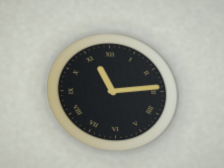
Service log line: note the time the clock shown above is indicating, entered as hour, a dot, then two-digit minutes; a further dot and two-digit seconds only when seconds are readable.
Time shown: 11.14
